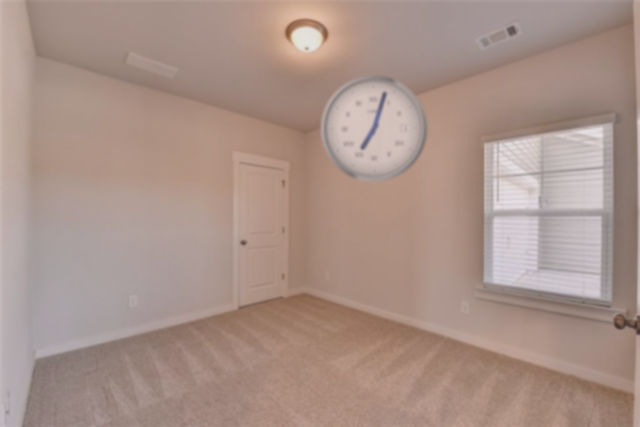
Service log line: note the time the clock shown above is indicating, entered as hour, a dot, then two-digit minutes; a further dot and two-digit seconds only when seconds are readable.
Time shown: 7.03
